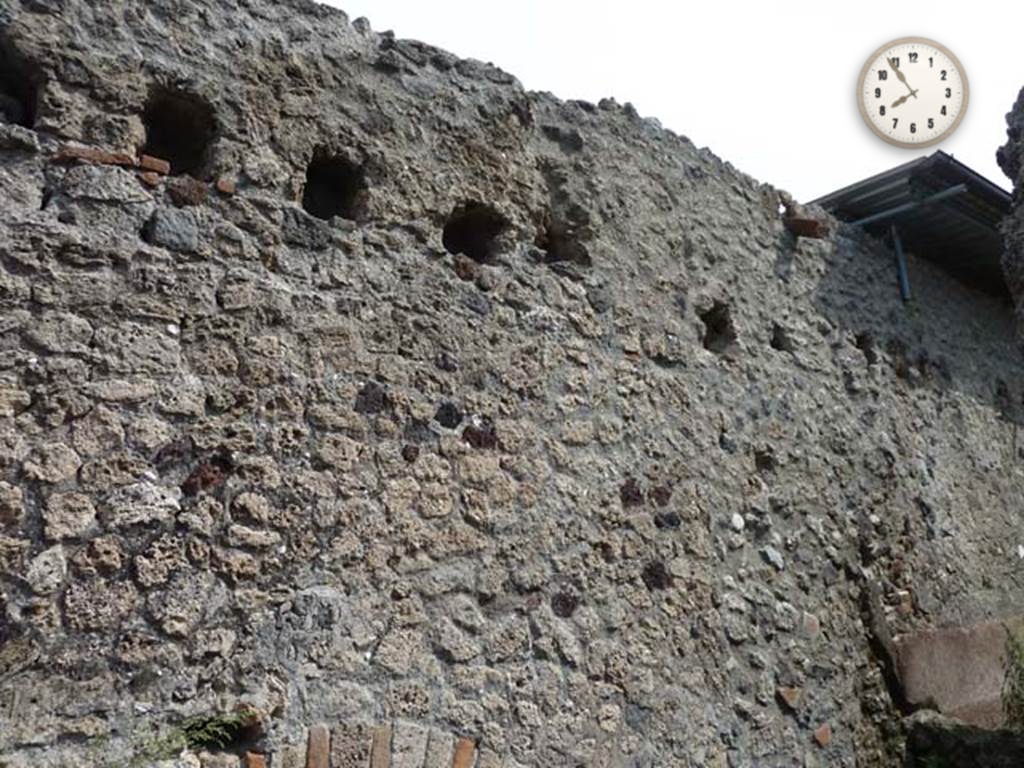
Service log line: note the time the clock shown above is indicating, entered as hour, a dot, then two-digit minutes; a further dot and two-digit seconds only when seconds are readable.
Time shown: 7.54
